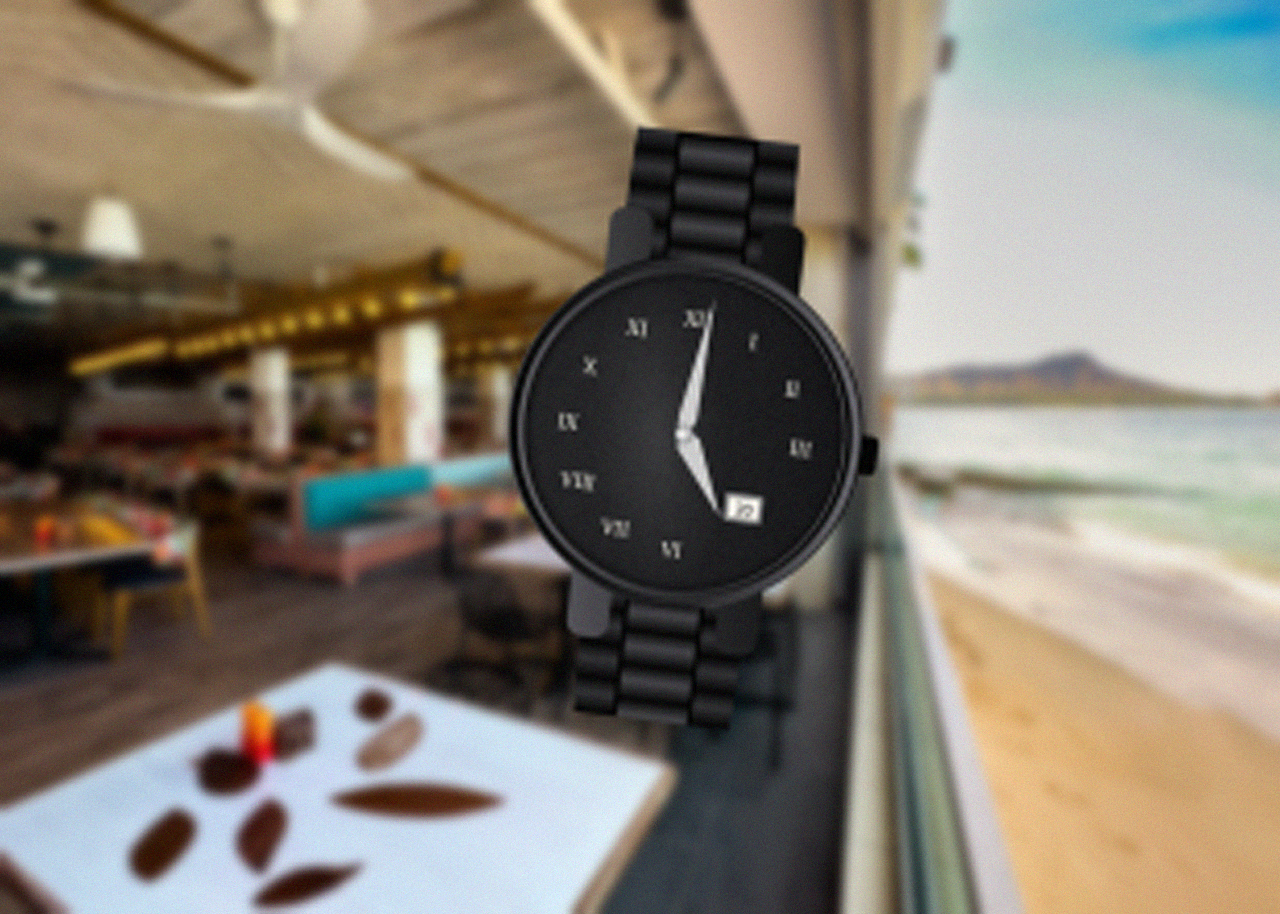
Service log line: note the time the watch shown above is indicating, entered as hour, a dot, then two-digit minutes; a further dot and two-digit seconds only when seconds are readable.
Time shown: 5.01
